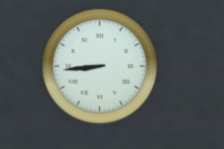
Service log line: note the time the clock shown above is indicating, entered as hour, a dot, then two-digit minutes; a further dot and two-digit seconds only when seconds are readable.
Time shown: 8.44
